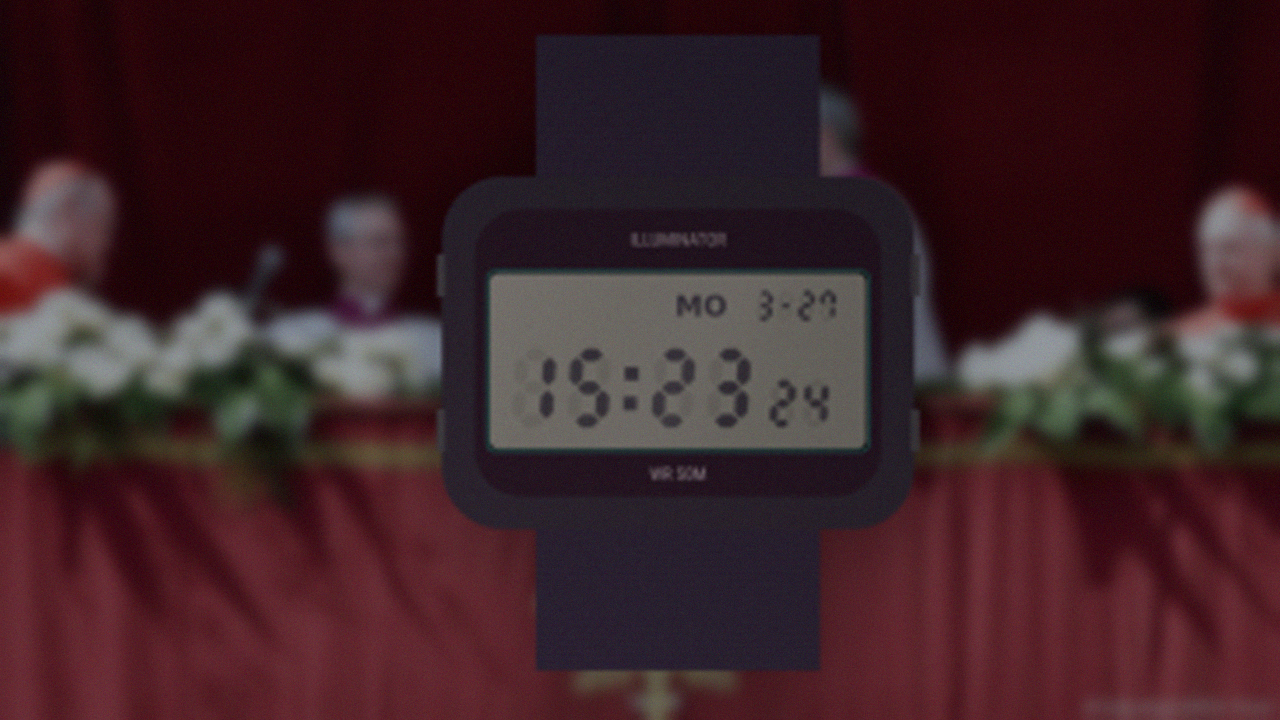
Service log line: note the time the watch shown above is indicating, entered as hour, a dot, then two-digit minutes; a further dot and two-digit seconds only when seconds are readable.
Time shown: 15.23.24
